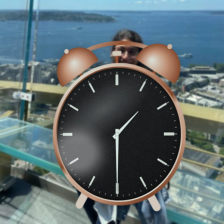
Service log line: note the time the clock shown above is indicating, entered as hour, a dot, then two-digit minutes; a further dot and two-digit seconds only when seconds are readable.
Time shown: 1.30
